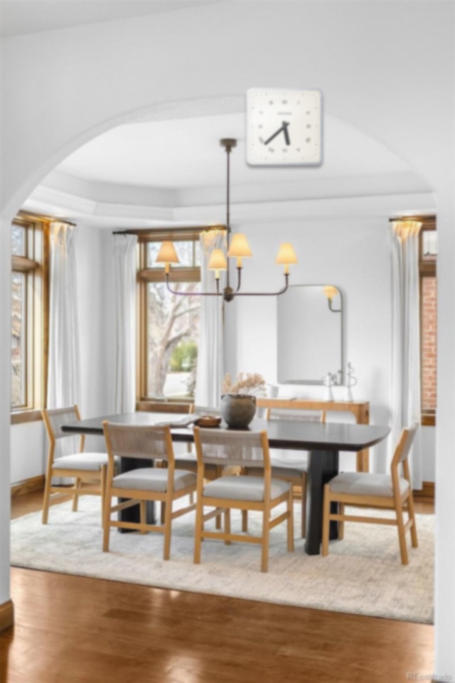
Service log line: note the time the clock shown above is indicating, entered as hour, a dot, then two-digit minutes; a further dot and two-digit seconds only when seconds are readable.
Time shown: 5.38
